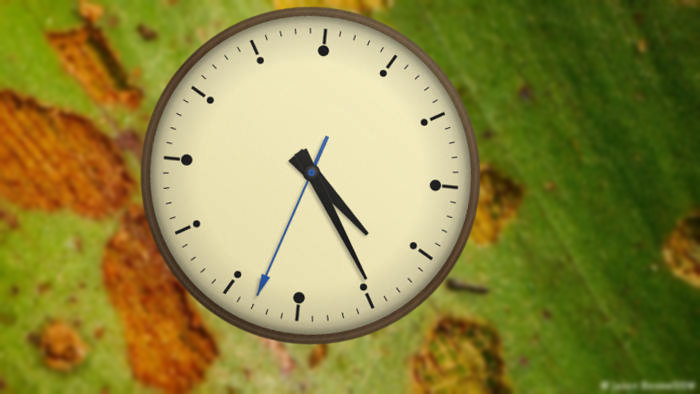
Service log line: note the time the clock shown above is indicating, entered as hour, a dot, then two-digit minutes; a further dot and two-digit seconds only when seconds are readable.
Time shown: 4.24.33
